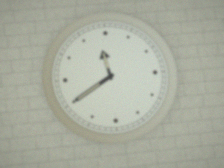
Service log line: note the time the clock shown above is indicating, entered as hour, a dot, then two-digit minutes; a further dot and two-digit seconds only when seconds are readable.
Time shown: 11.40
